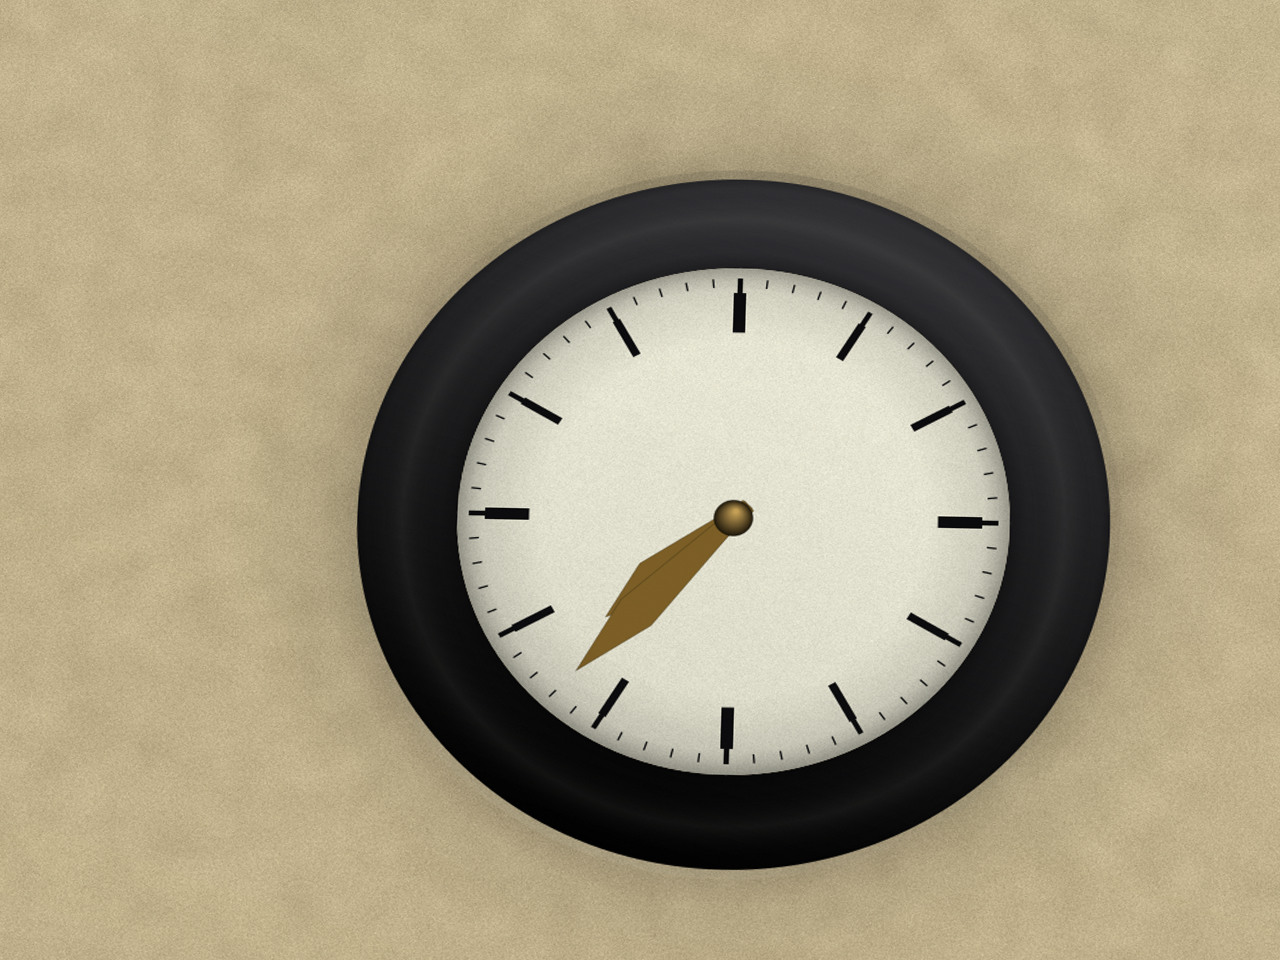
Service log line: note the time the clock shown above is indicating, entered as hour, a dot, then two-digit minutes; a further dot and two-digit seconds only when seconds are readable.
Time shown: 7.37
